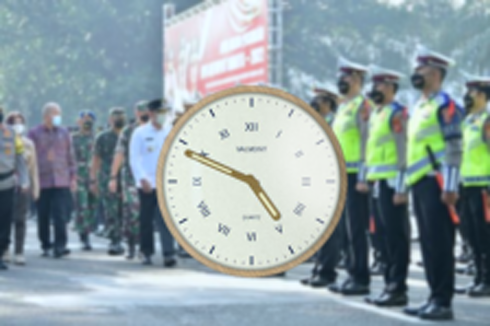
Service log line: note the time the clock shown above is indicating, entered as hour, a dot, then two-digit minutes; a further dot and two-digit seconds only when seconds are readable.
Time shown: 4.49
